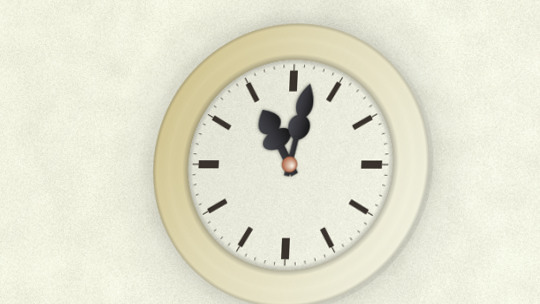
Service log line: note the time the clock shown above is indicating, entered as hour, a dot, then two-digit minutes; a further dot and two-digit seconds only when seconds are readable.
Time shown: 11.02
